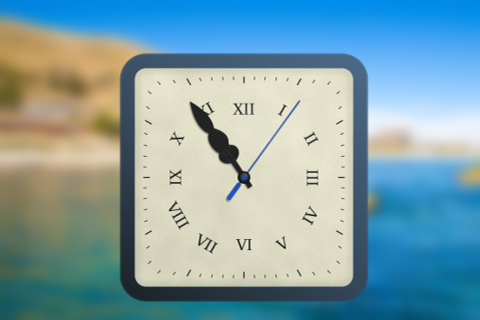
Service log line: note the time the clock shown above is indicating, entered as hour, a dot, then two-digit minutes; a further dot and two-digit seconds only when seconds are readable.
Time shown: 10.54.06
